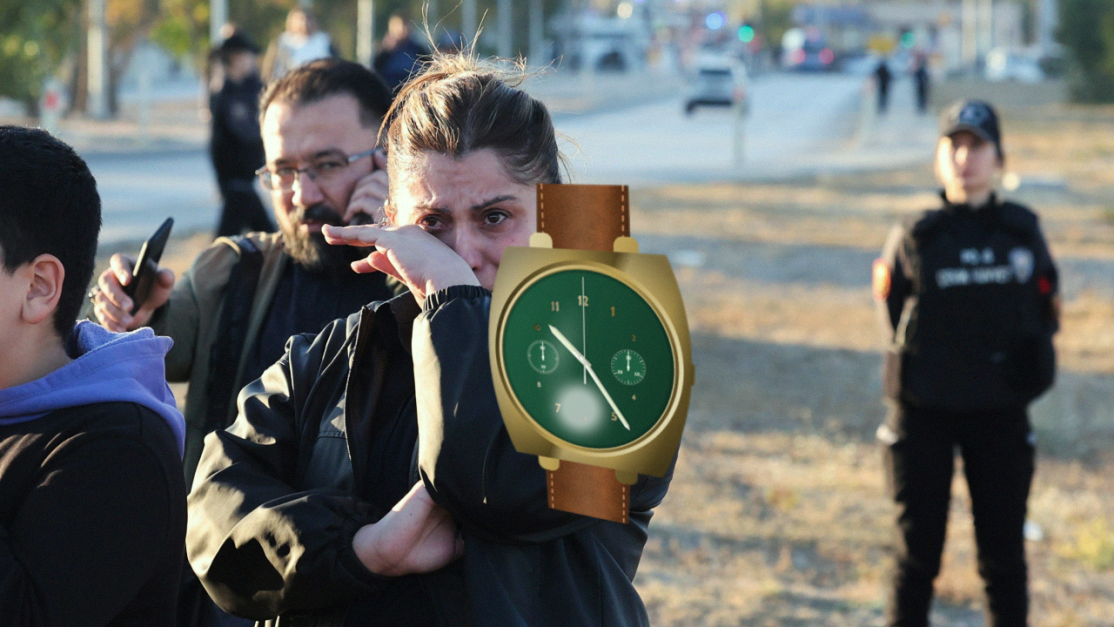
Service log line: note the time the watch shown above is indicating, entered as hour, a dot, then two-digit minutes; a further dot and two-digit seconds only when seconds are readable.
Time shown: 10.24
